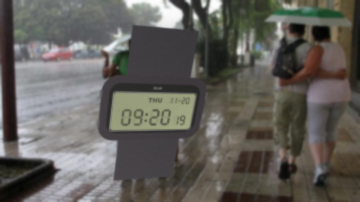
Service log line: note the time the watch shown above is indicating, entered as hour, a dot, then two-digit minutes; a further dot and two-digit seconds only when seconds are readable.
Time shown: 9.20.19
